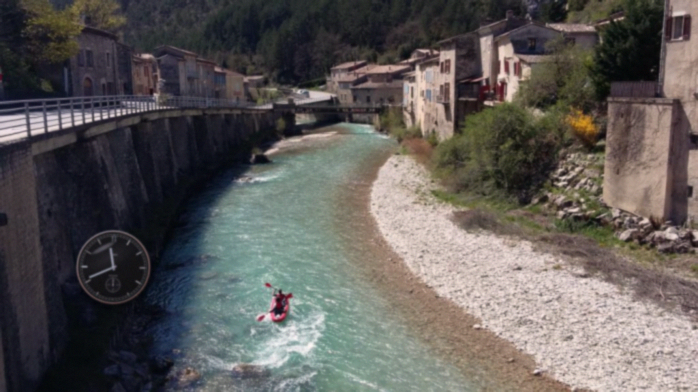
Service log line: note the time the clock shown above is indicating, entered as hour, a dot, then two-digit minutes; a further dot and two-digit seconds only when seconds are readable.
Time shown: 11.41
